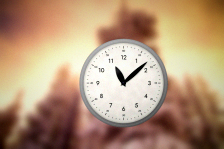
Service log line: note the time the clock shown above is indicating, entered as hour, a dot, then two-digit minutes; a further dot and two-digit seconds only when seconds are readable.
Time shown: 11.08
